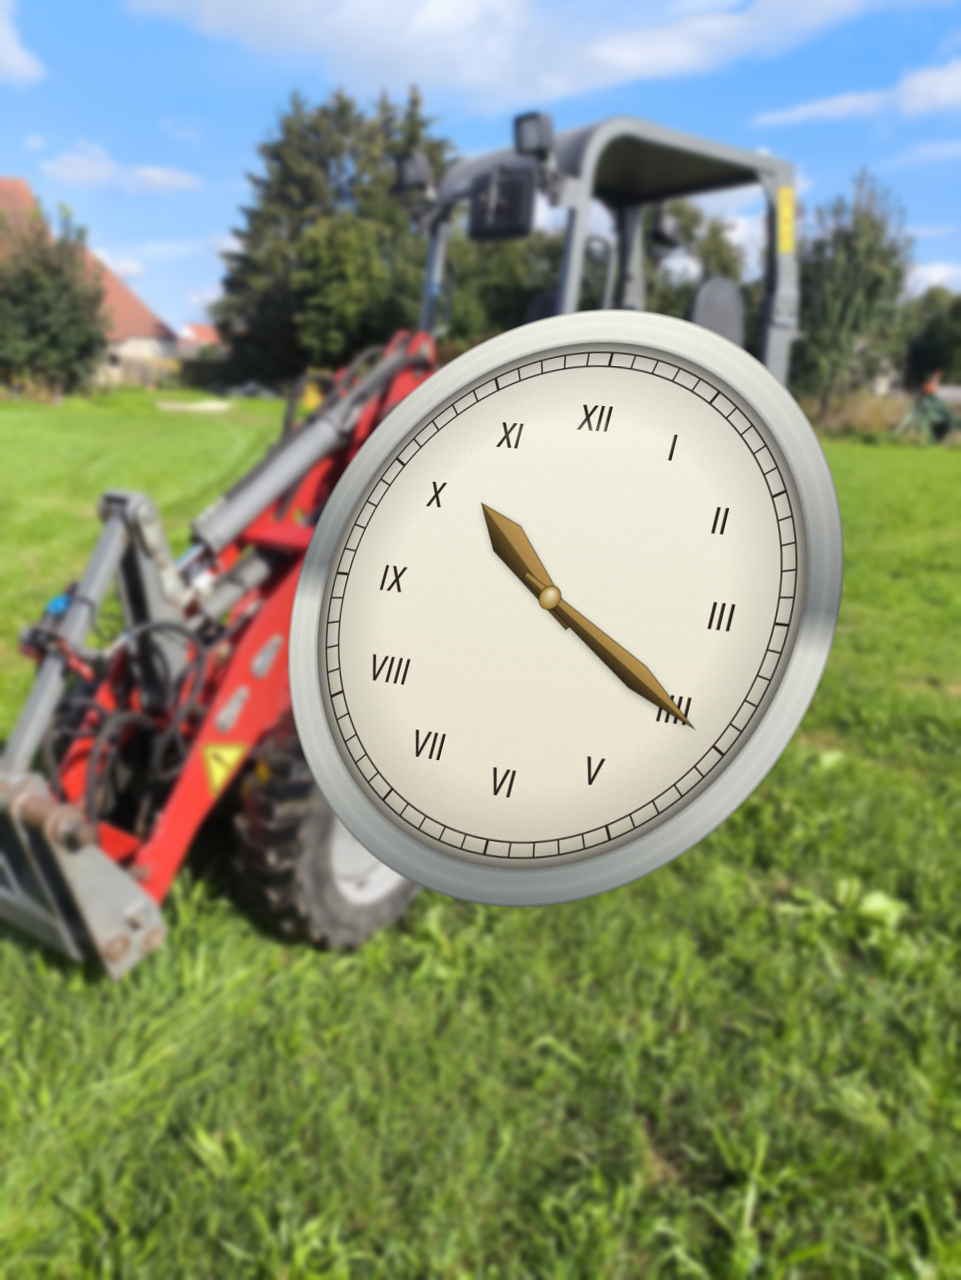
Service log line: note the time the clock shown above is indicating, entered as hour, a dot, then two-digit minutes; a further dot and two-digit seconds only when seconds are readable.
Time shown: 10.20
